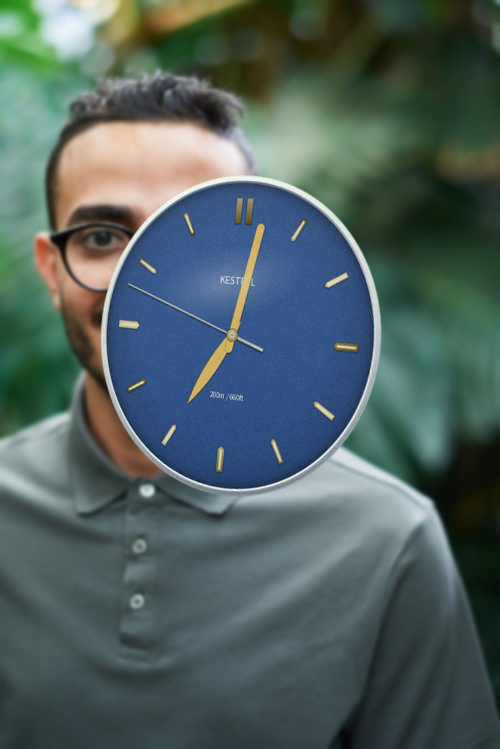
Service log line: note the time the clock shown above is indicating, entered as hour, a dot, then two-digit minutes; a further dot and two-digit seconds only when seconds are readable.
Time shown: 7.01.48
